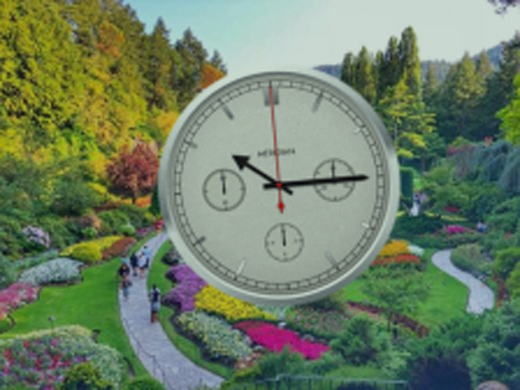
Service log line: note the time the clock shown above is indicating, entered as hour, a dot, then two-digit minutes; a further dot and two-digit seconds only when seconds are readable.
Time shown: 10.15
